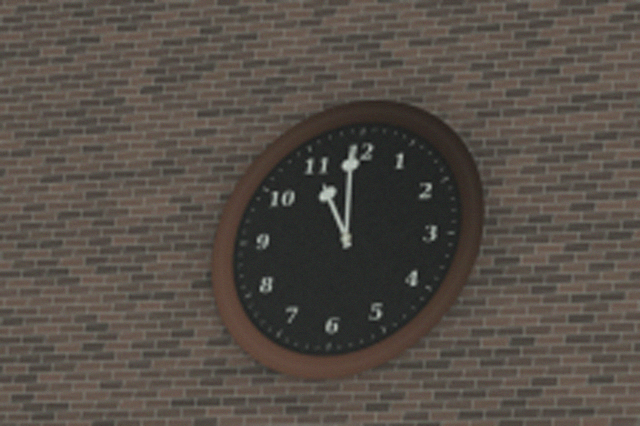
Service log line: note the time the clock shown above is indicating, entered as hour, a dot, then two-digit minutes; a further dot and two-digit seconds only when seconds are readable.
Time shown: 10.59
